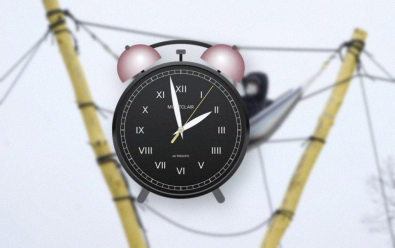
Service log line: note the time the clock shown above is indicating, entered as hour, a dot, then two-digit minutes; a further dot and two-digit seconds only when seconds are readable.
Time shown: 1.58.06
